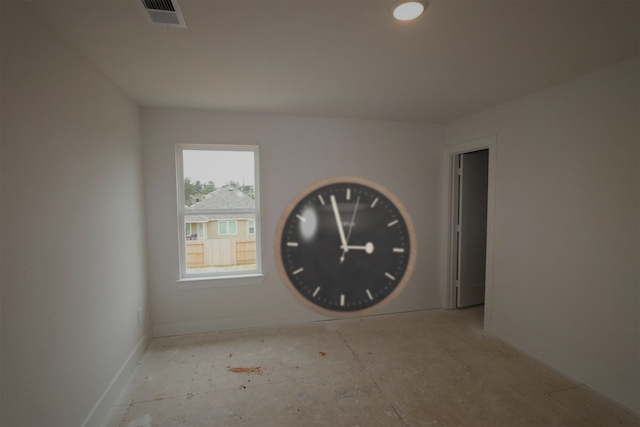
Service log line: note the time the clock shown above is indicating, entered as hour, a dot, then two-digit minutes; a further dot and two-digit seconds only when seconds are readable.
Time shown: 2.57.02
